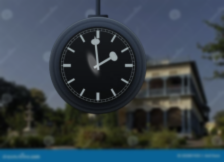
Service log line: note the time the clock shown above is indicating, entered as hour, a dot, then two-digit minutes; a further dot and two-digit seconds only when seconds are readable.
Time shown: 1.59
